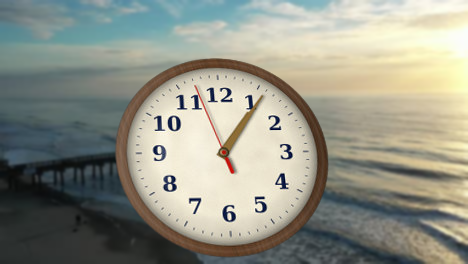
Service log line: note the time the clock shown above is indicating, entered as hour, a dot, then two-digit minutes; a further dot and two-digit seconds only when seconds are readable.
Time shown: 1.05.57
